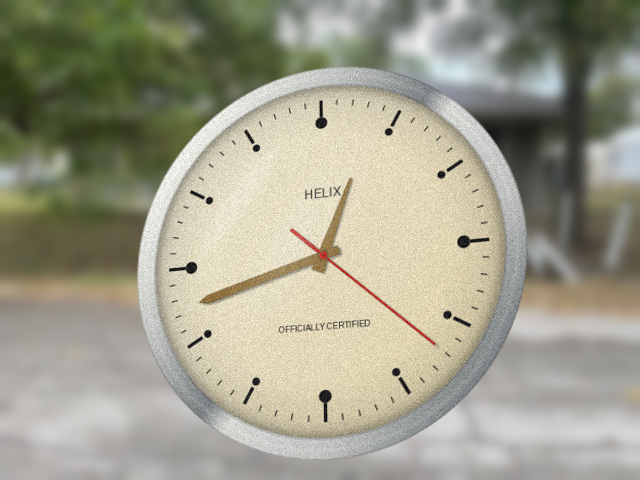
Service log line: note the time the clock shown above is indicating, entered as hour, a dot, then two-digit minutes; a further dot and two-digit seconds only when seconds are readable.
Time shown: 12.42.22
